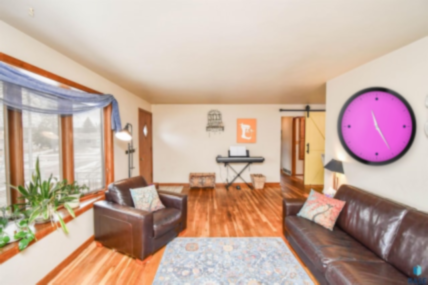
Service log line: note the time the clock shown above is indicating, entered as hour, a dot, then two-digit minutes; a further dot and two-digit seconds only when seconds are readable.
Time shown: 11.25
